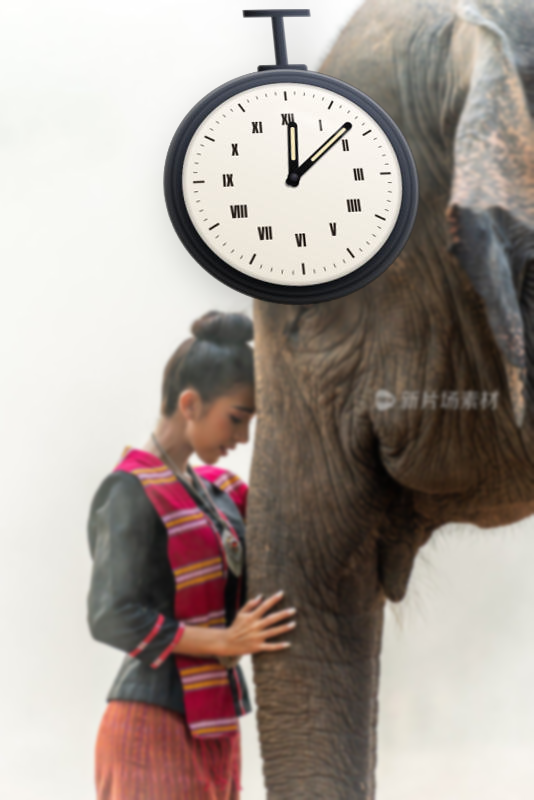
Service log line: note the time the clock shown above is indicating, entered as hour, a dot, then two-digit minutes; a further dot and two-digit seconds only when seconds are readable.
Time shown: 12.08
